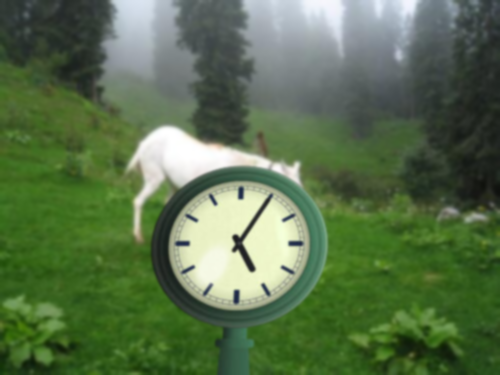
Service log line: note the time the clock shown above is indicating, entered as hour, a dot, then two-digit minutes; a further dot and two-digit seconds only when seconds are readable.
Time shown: 5.05
